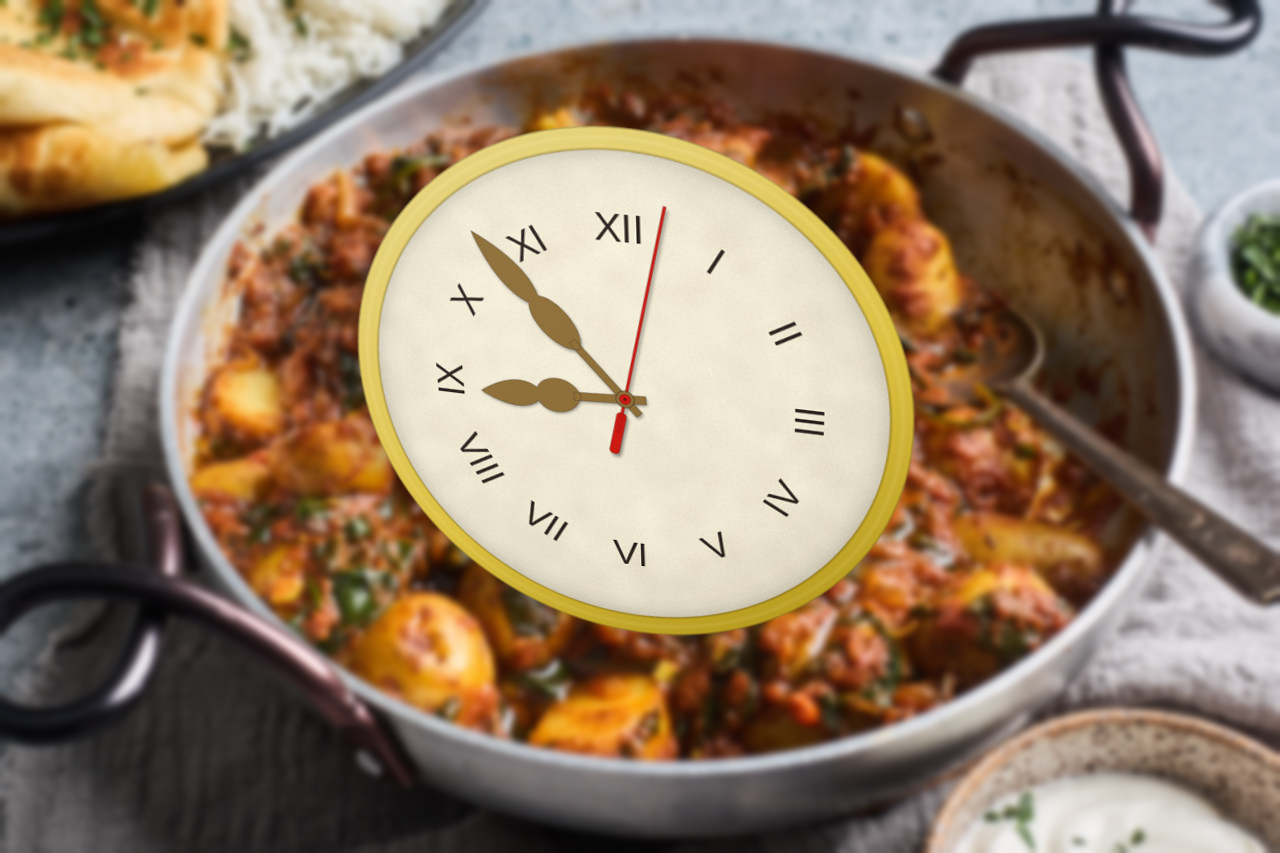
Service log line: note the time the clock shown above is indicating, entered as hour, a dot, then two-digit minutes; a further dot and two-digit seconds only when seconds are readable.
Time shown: 8.53.02
